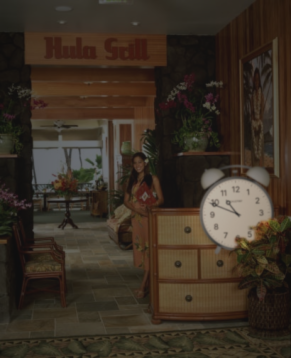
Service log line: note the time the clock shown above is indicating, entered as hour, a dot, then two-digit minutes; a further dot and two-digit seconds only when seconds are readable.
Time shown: 10.49
